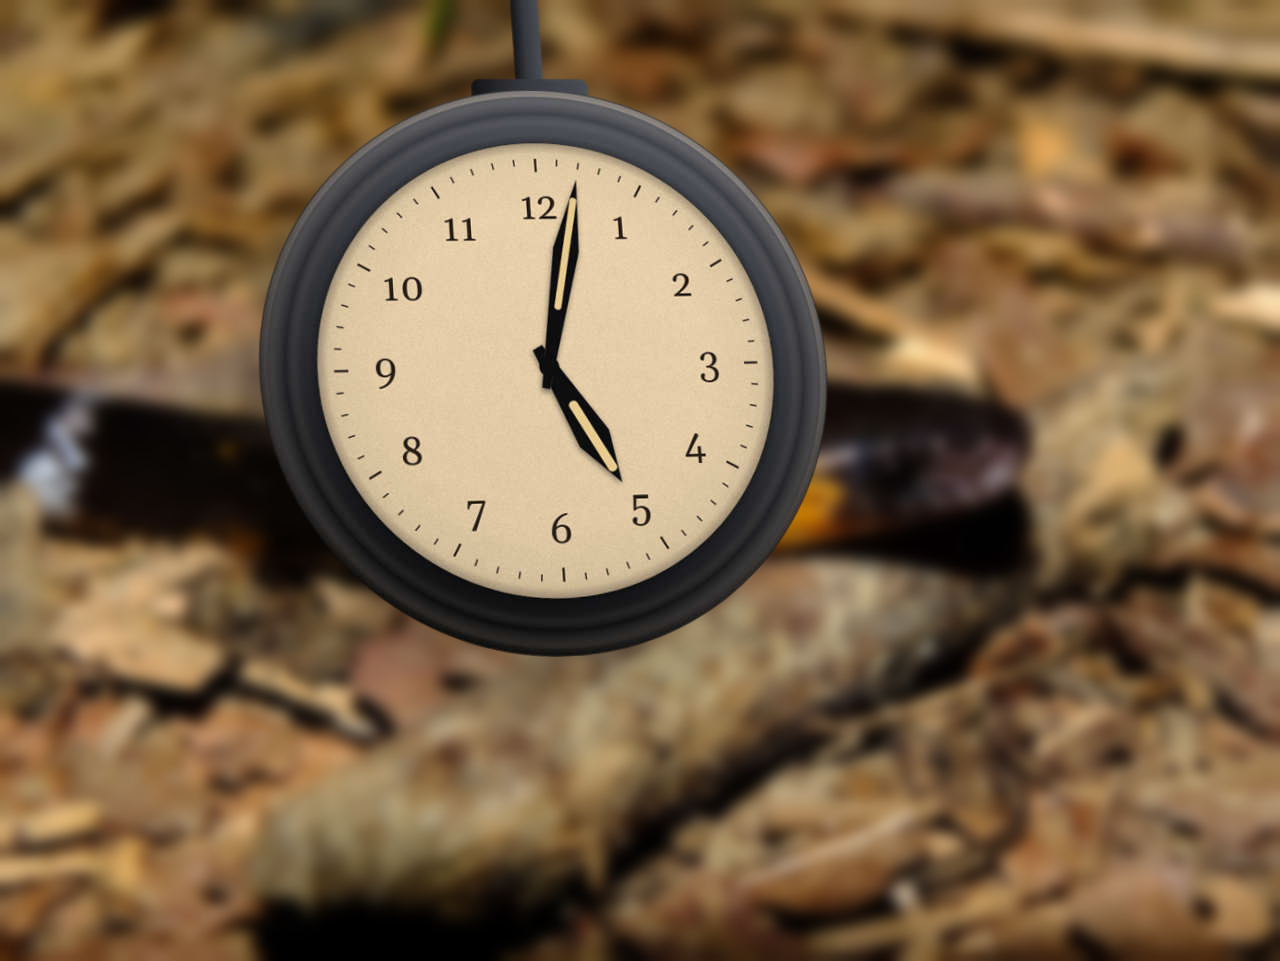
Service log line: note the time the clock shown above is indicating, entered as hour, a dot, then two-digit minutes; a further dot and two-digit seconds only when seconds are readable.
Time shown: 5.02
